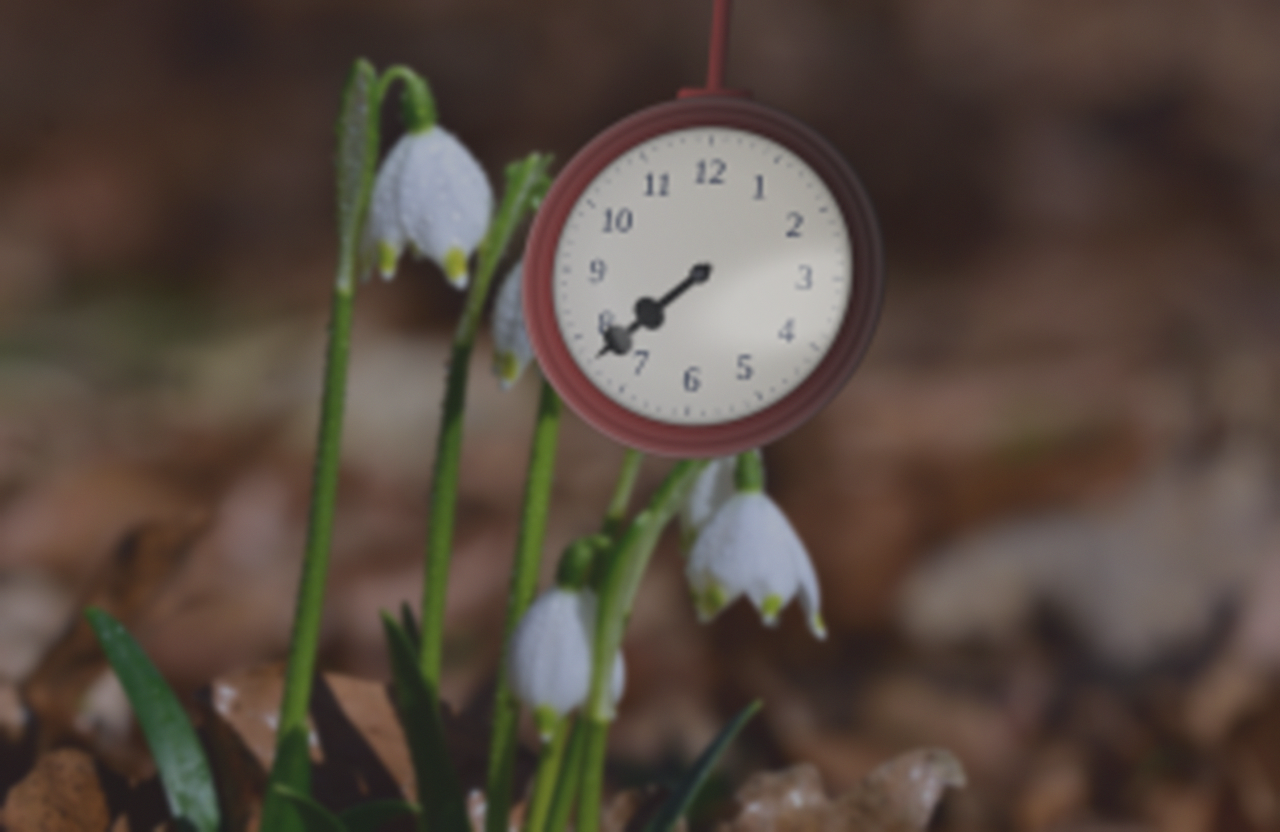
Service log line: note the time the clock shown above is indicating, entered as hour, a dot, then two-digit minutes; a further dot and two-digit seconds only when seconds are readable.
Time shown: 7.38
